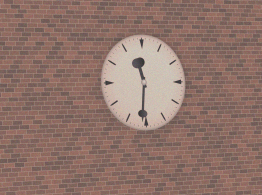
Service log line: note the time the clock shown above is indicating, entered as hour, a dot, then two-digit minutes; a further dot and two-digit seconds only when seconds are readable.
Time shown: 11.31
